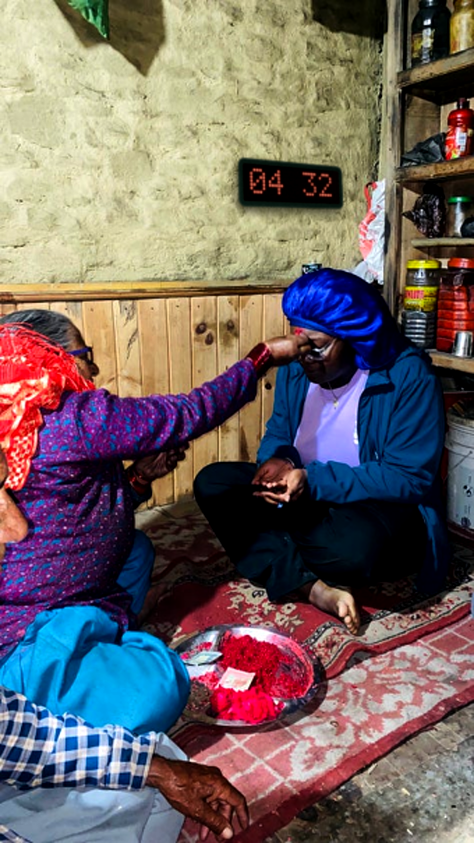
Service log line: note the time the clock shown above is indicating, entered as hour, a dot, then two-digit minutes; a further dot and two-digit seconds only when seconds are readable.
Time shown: 4.32
